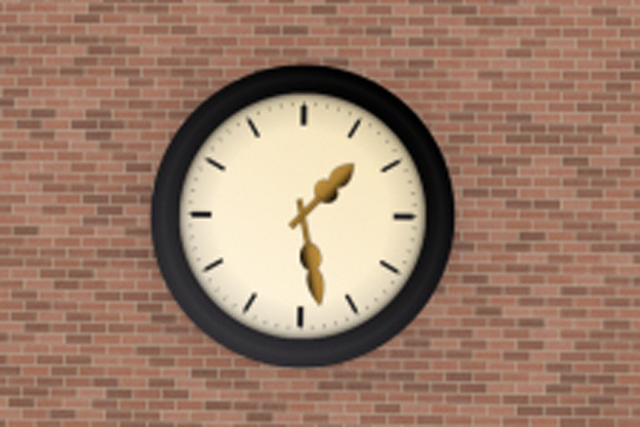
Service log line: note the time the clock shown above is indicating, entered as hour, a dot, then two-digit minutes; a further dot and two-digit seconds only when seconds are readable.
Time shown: 1.28
